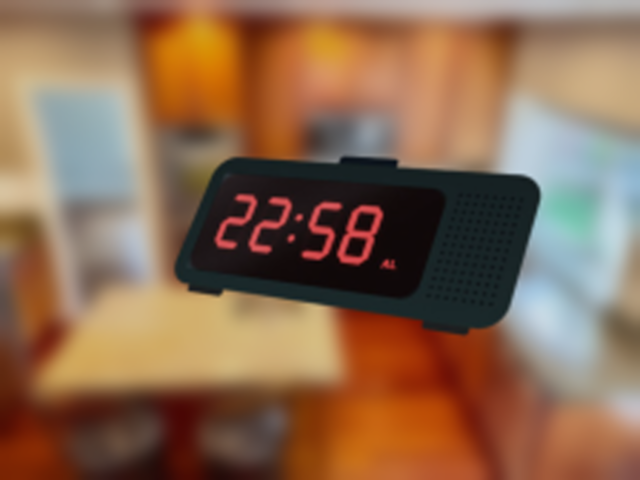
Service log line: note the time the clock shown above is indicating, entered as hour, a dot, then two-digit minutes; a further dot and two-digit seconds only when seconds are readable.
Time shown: 22.58
